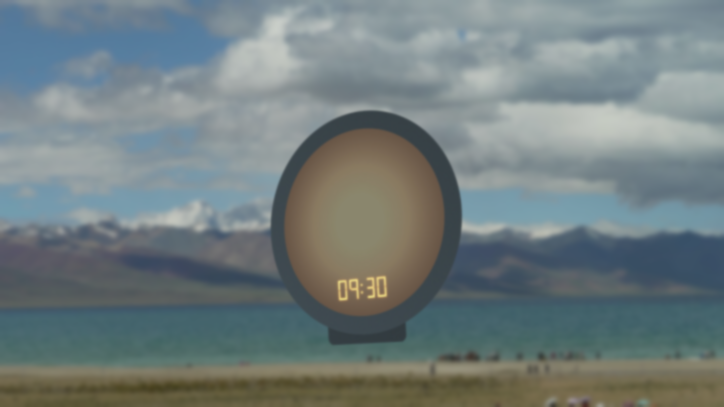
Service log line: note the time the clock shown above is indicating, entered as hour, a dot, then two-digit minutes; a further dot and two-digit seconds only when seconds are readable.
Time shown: 9.30
